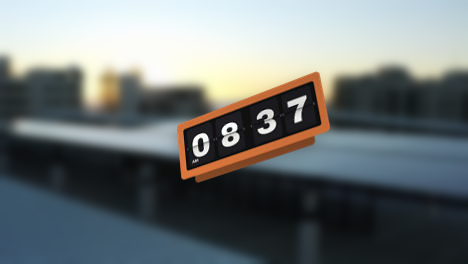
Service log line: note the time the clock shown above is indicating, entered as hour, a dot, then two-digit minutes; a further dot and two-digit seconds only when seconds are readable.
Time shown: 8.37
